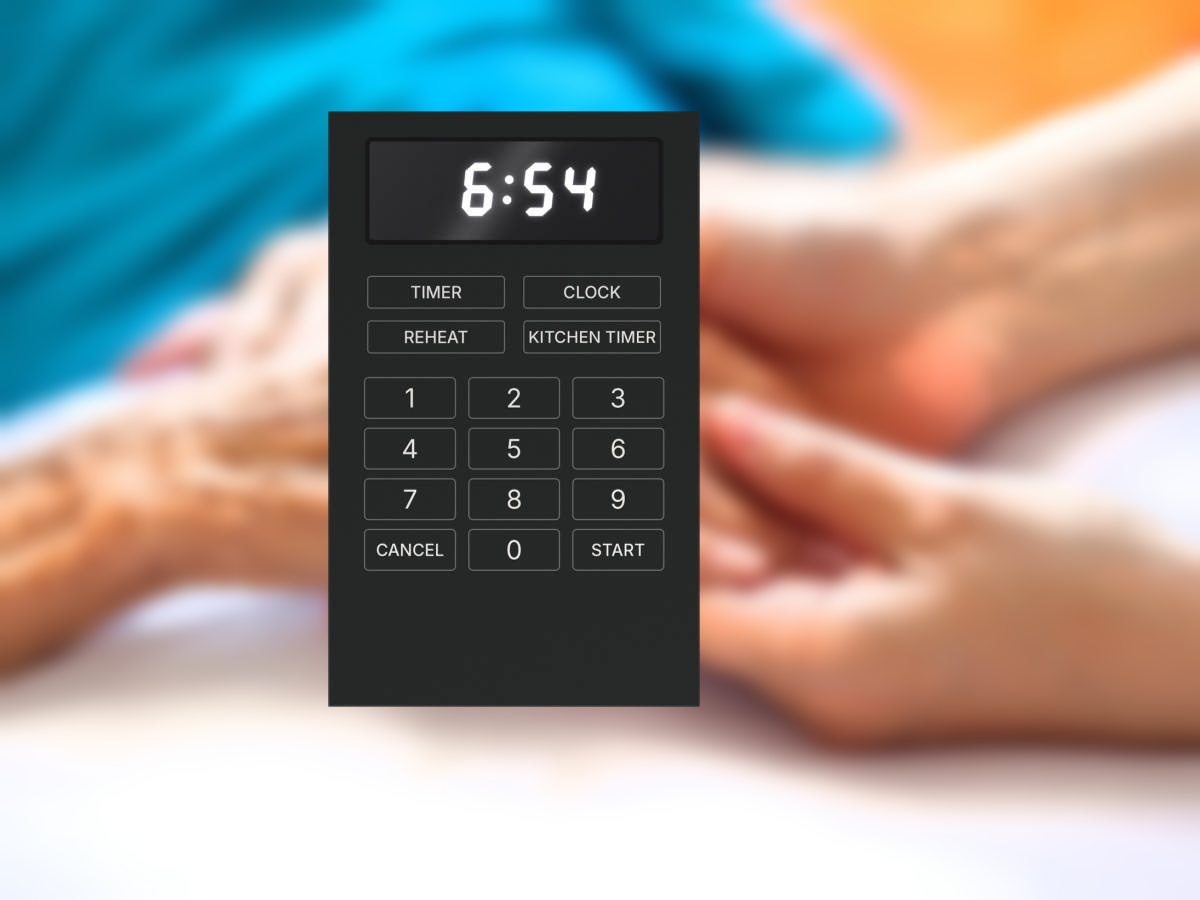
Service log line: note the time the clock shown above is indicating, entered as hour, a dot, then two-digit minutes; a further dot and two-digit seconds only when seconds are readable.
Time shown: 6.54
